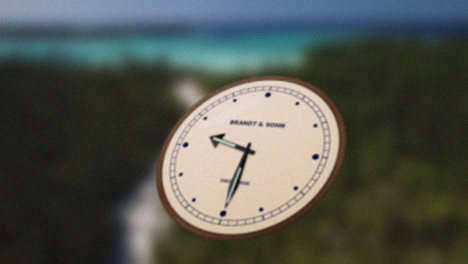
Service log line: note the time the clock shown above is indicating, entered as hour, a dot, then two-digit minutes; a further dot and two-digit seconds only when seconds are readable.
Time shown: 9.30
